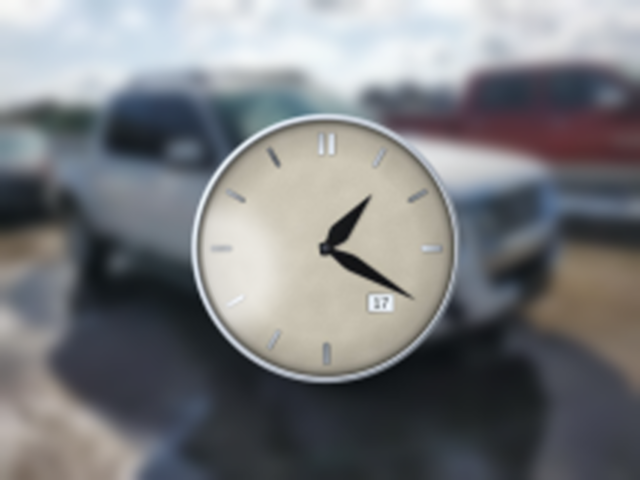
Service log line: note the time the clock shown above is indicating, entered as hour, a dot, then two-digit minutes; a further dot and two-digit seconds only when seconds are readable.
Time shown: 1.20
